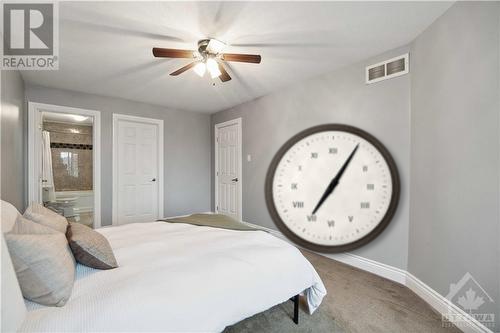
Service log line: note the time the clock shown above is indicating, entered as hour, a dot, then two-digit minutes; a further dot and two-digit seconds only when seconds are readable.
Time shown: 7.05
